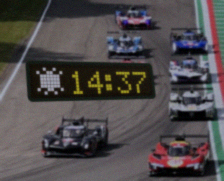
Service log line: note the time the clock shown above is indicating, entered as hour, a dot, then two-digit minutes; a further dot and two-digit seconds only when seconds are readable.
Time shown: 14.37
